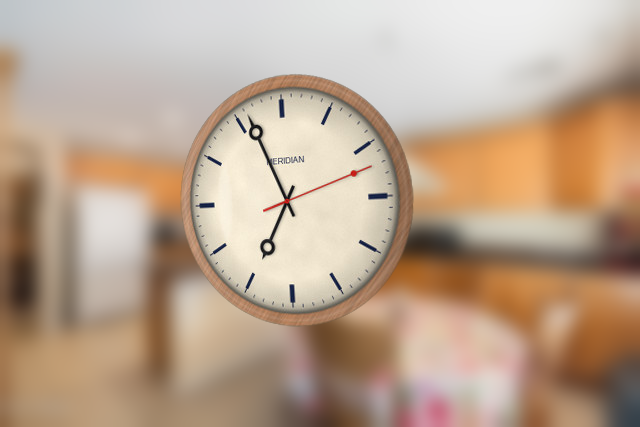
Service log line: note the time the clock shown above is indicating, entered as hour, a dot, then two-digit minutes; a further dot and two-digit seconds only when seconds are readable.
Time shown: 6.56.12
